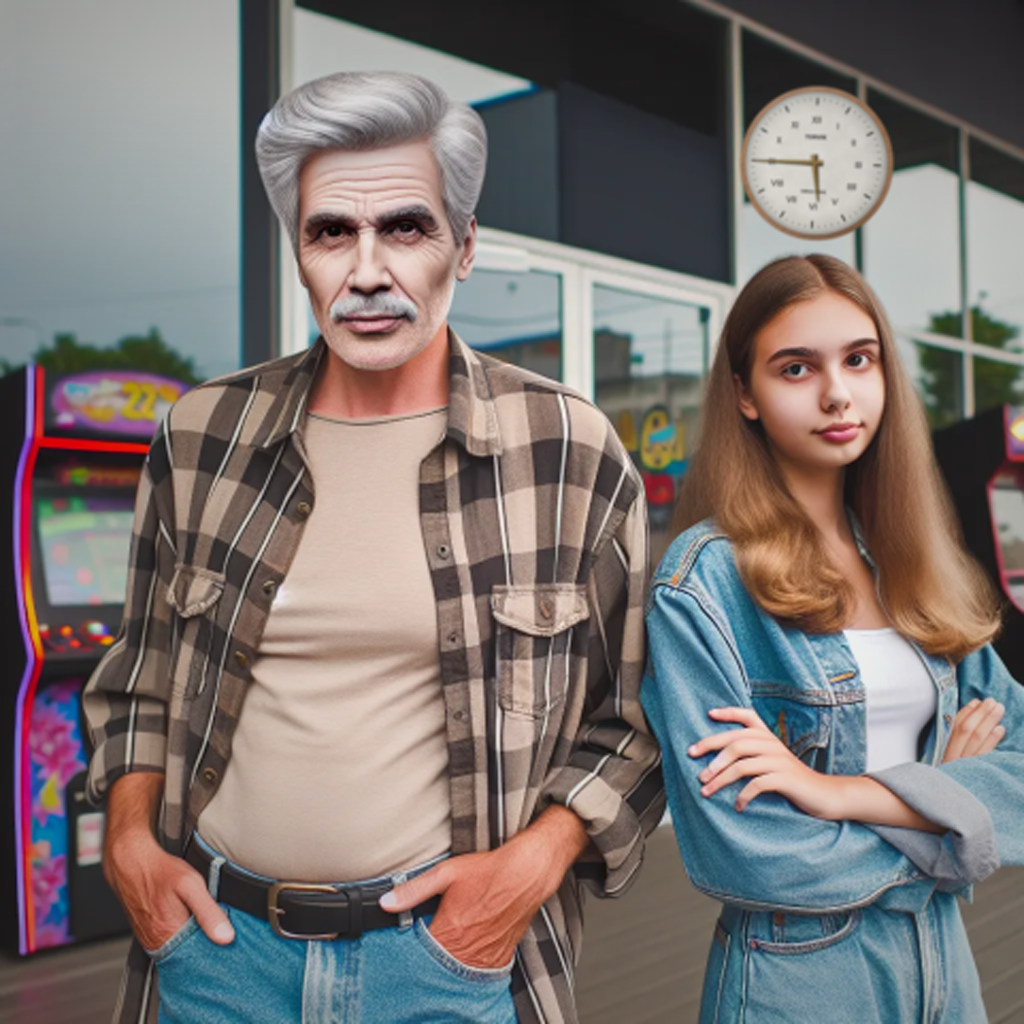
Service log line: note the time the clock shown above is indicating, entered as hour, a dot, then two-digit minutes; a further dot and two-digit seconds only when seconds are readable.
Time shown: 5.45
